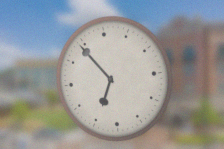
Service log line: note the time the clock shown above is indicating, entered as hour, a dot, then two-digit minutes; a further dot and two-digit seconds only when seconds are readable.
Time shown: 6.54
